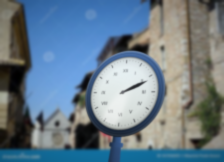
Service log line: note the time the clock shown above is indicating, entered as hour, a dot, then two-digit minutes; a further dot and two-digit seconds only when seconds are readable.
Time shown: 2.11
